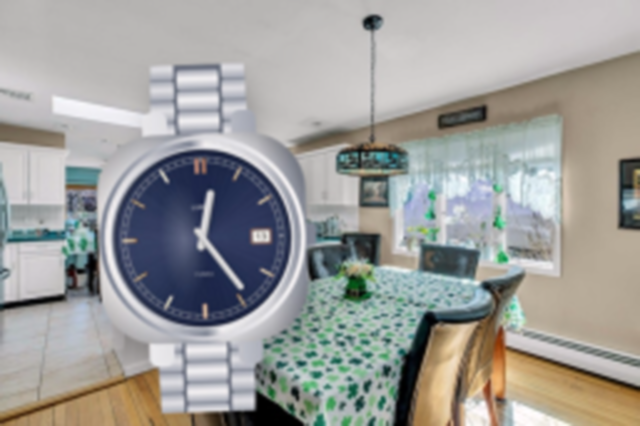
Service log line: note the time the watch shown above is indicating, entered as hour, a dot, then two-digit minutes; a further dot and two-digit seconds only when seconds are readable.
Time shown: 12.24
